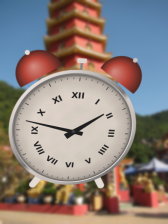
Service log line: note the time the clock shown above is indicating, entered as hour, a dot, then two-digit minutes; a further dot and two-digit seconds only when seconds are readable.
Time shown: 1.47
